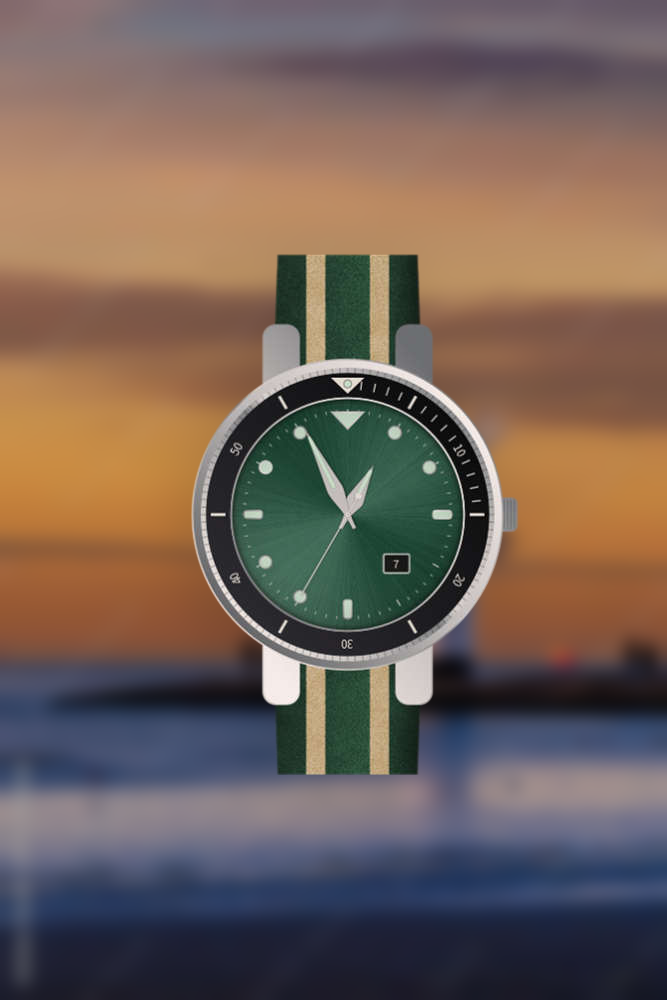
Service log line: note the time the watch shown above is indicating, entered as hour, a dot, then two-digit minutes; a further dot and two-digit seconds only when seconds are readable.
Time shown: 12.55.35
